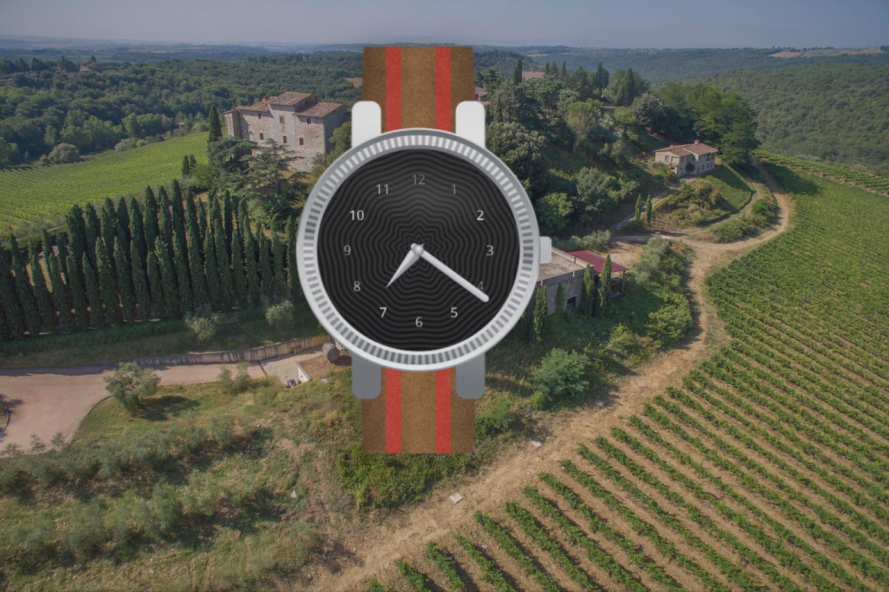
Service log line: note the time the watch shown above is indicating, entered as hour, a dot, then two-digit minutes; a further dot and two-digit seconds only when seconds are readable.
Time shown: 7.21
